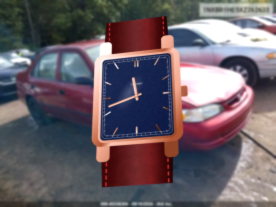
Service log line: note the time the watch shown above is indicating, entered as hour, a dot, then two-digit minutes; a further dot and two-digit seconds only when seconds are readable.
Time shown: 11.42
